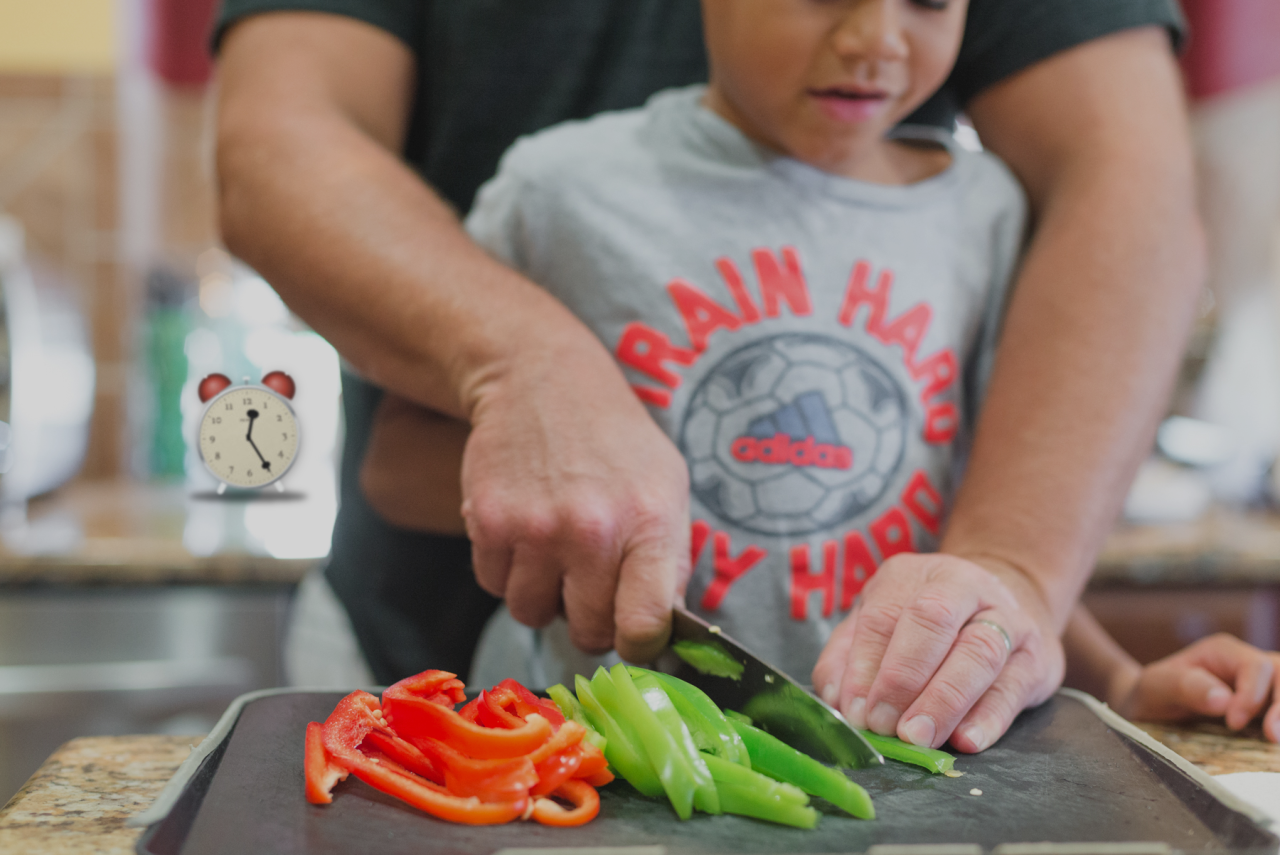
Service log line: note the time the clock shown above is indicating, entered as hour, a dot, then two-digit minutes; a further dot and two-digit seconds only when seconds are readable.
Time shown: 12.25
